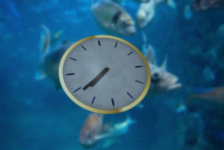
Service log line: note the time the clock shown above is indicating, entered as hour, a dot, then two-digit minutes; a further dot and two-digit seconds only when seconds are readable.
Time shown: 7.39
